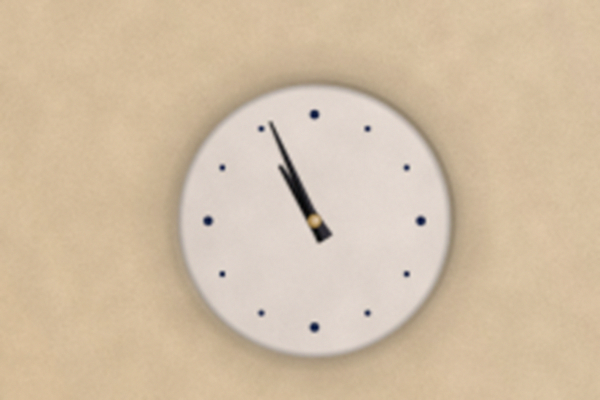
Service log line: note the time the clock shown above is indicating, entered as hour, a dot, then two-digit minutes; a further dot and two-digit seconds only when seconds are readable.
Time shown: 10.56
